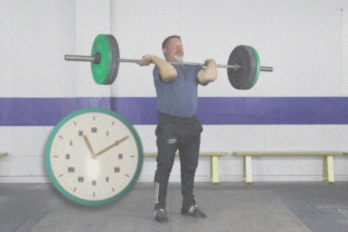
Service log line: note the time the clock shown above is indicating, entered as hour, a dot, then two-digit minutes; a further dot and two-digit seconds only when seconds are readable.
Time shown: 11.10
